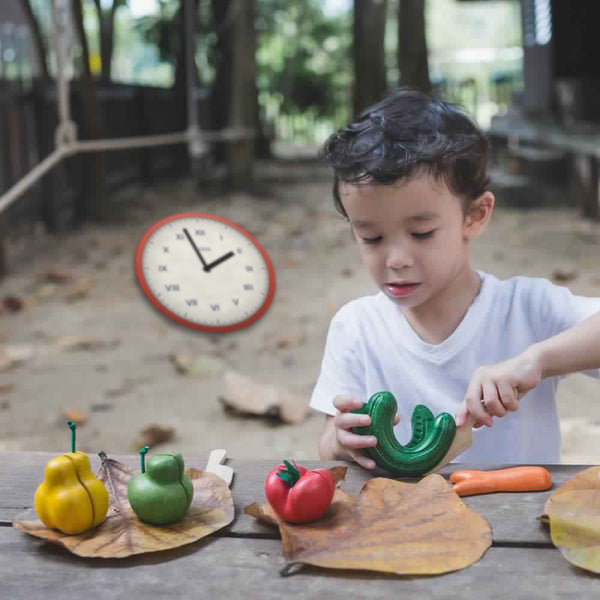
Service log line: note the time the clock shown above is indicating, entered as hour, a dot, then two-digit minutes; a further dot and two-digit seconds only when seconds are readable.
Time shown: 1.57
